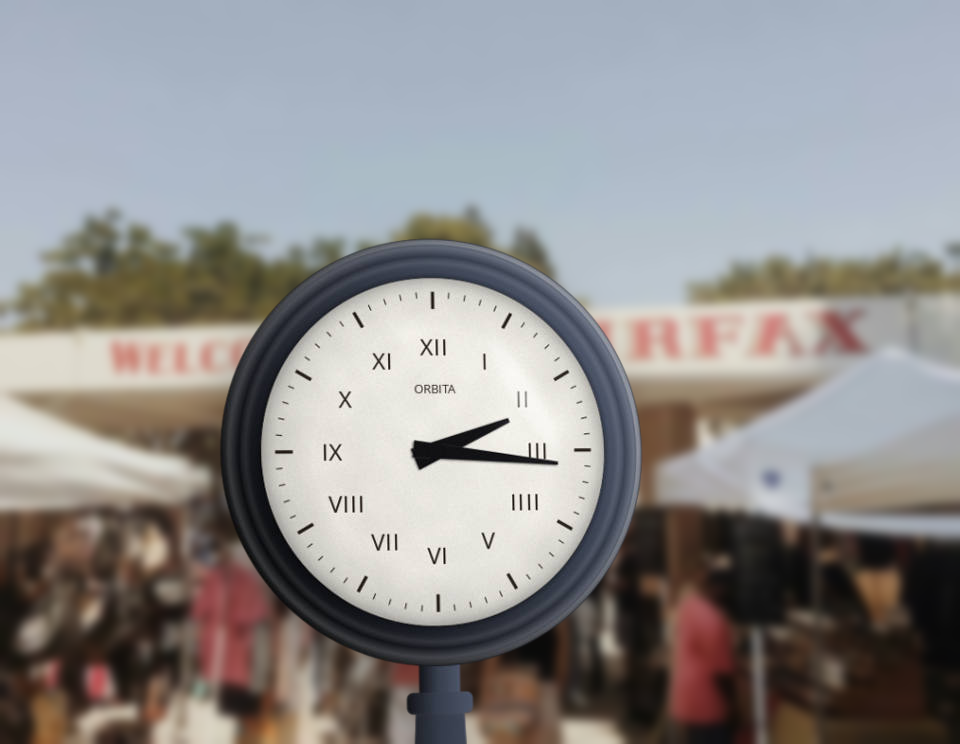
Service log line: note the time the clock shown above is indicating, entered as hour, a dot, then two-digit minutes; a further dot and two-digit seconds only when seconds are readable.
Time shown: 2.16
